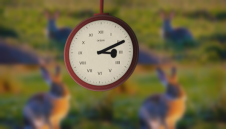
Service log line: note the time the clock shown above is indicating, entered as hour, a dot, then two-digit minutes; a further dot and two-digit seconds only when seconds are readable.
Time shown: 3.11
